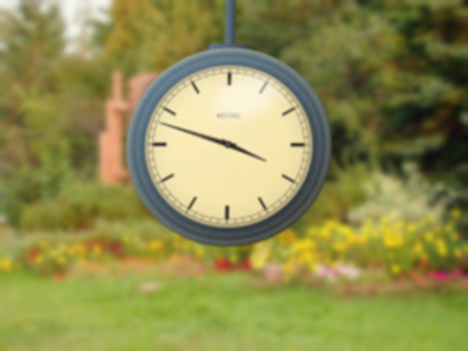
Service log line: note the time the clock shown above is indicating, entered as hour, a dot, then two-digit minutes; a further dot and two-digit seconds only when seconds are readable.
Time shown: 3.48
